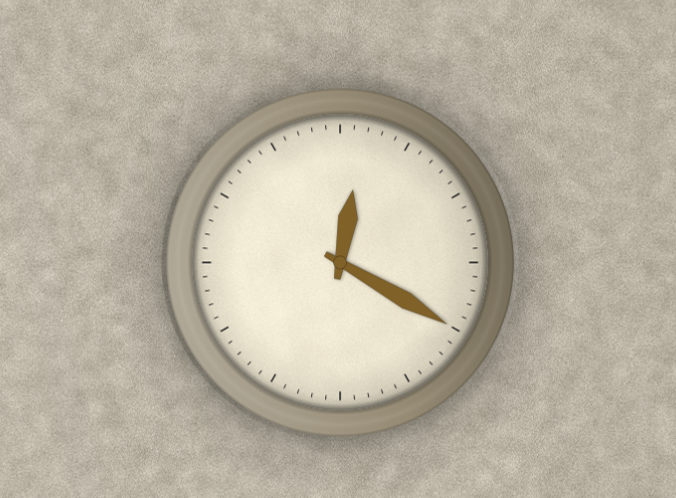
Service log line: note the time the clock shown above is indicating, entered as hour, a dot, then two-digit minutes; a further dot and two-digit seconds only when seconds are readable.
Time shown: 12.20
